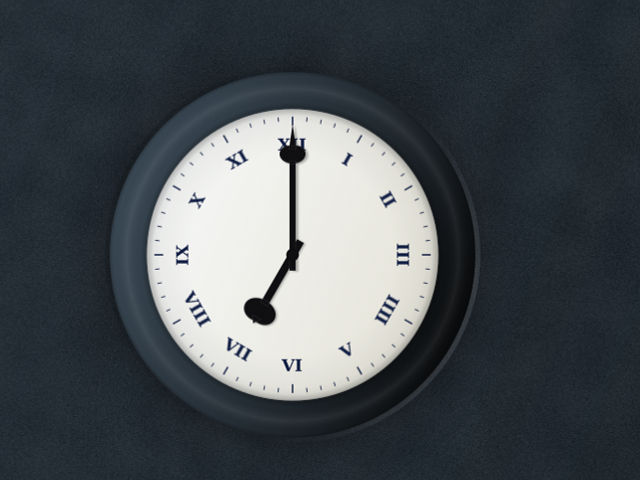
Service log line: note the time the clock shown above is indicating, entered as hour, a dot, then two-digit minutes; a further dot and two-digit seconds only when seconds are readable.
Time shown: 7.00
